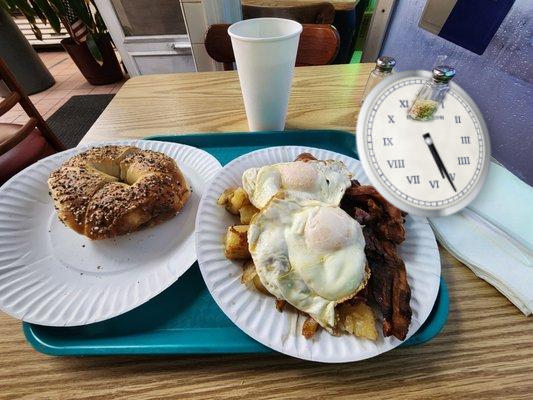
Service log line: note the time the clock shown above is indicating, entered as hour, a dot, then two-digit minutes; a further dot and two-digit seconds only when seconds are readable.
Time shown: 5.26
